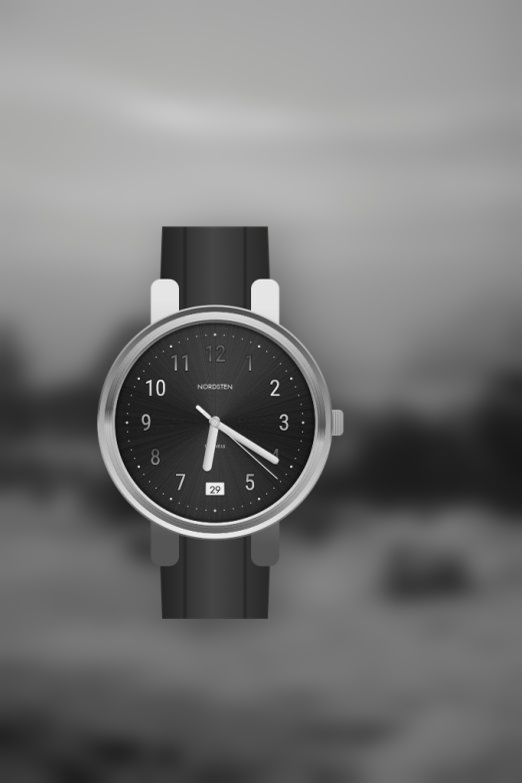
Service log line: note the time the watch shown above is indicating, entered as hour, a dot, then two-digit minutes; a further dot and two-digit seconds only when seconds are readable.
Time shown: 6.20.22
